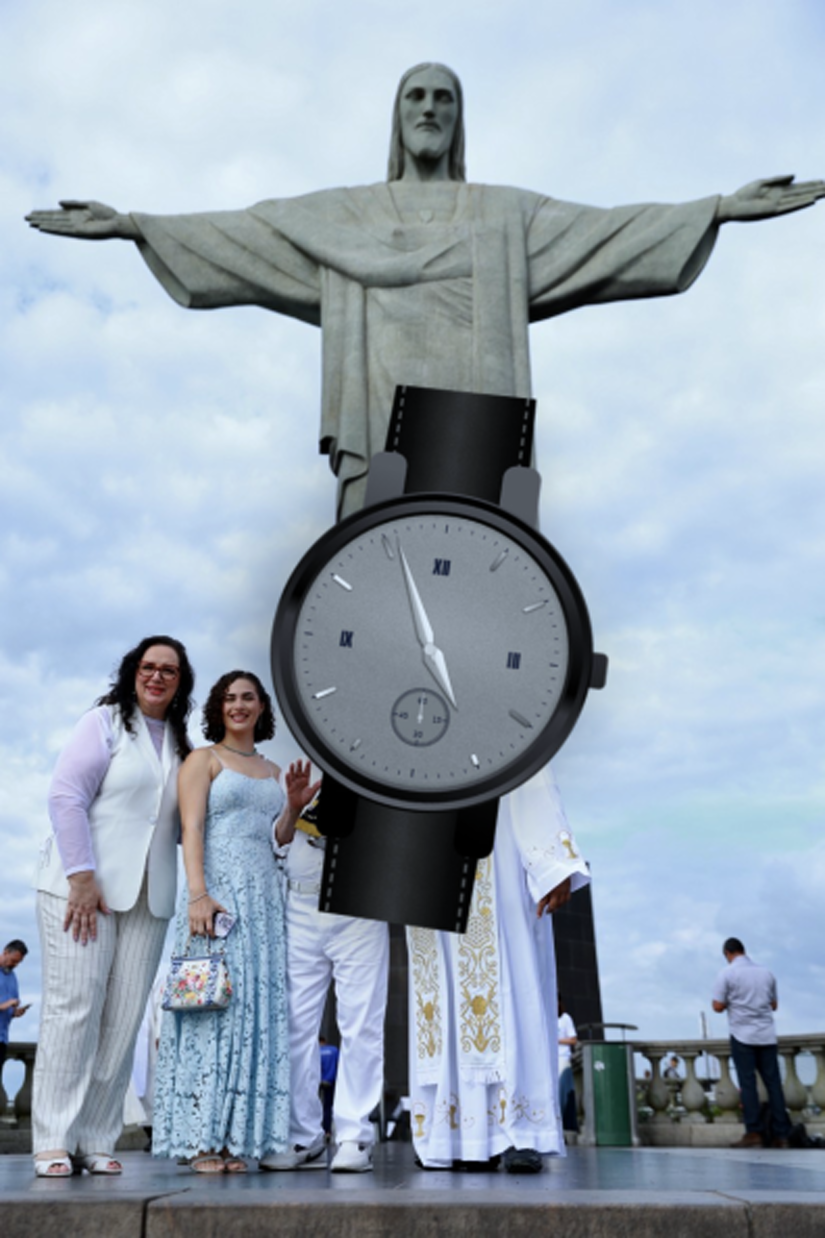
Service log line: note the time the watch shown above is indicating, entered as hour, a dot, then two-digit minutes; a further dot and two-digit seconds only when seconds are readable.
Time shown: 4.56
